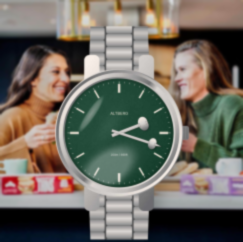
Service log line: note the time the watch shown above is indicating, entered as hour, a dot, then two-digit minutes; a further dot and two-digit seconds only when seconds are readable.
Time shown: 2.18
